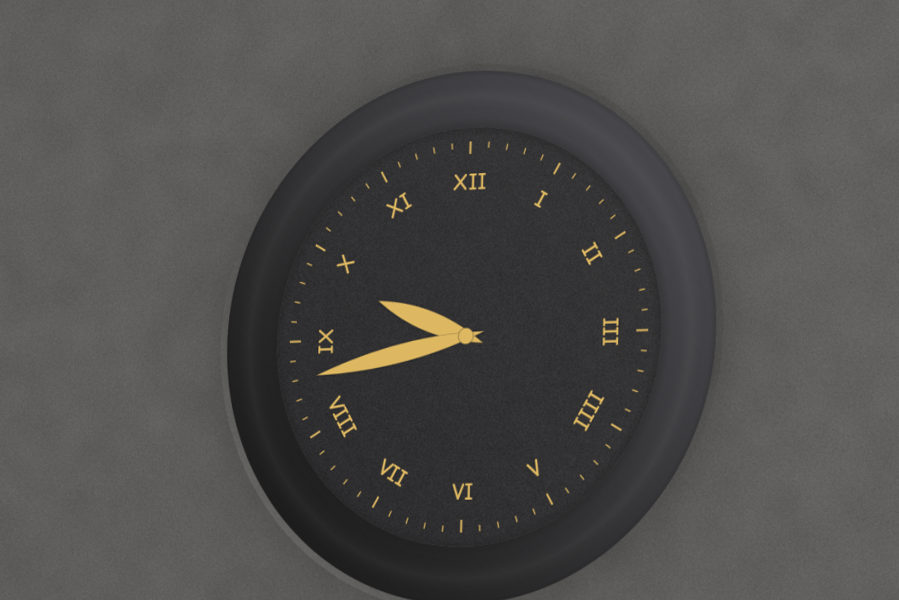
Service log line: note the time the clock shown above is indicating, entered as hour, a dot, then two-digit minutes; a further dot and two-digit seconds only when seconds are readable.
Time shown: 9.43
